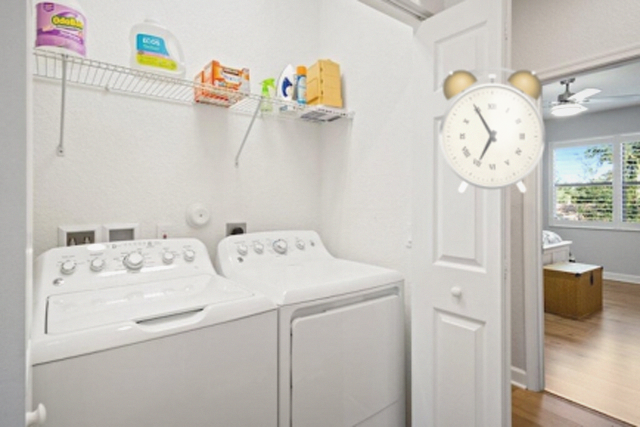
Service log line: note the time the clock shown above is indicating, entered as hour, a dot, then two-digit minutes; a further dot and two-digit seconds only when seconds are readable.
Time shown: 6.55
